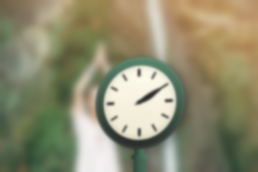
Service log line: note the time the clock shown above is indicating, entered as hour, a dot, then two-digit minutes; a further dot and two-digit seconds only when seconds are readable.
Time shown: 2.10
